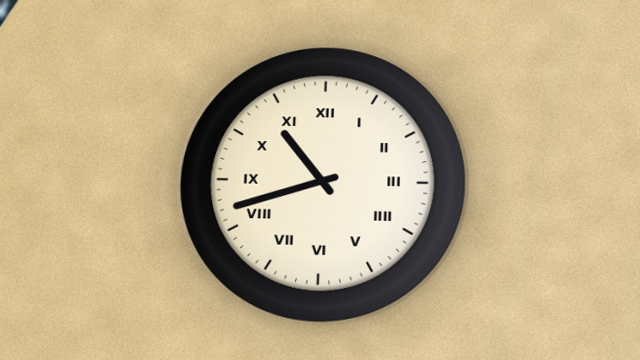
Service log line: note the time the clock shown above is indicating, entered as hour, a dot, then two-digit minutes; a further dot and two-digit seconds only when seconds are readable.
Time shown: 10.42
